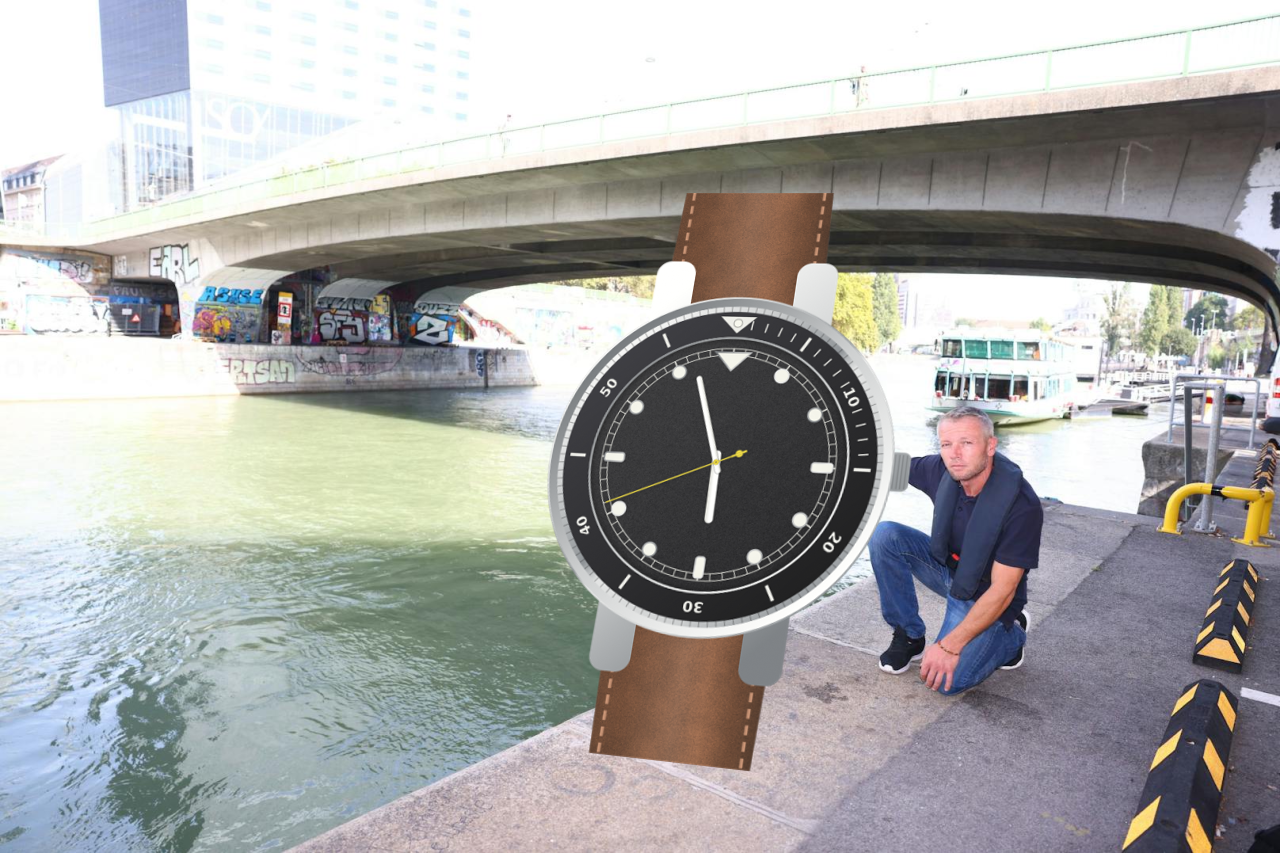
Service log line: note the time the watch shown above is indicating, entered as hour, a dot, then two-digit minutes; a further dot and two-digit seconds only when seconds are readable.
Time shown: 5.56.41
